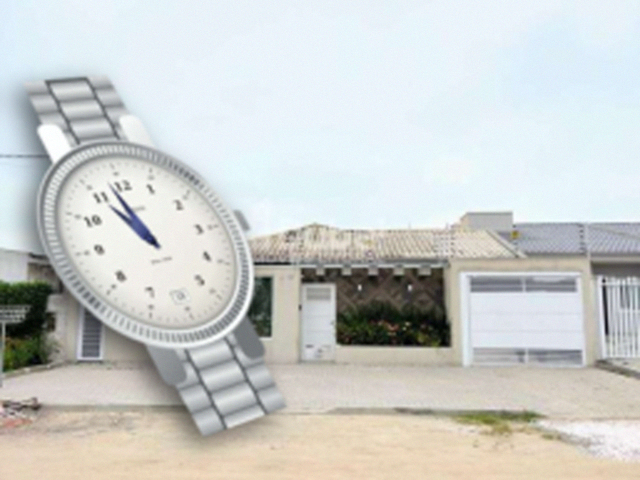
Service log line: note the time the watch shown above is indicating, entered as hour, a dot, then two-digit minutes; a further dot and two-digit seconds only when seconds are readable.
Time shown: 10.58
